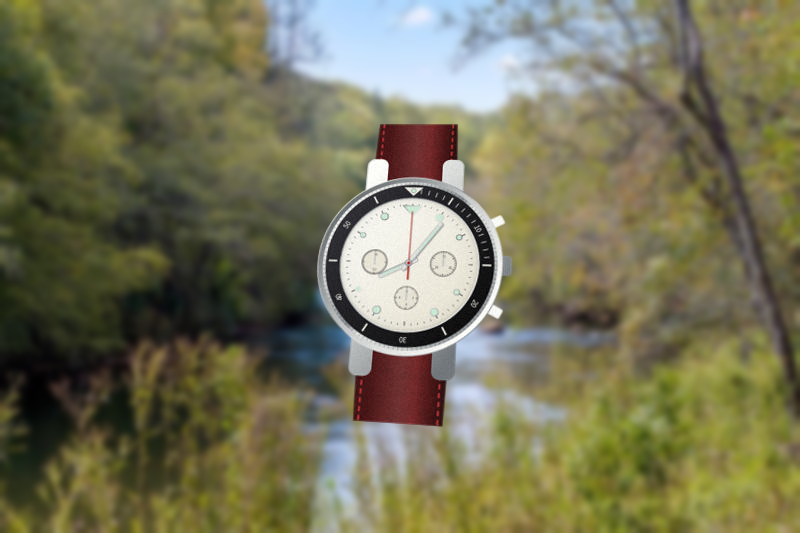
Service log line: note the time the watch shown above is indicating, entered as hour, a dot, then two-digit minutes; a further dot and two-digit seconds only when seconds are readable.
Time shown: 8.06
